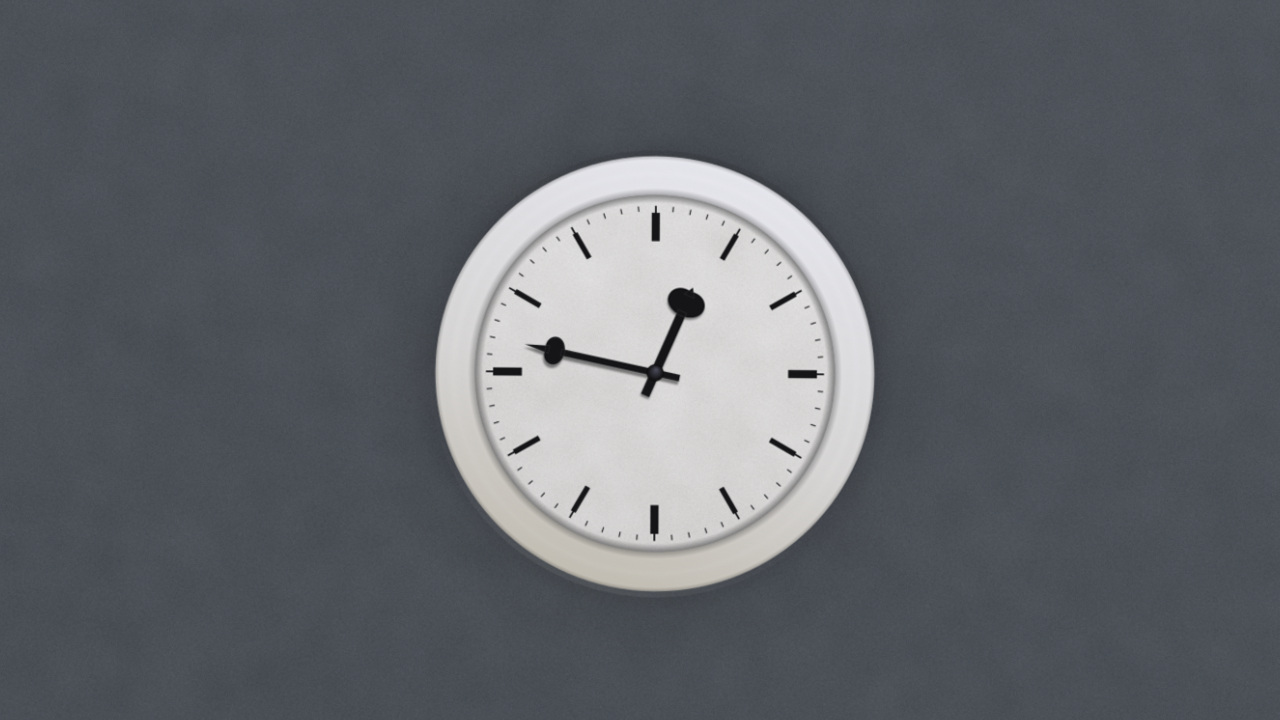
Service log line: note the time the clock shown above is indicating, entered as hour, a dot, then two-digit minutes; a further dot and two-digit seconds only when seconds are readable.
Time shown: 12.47
